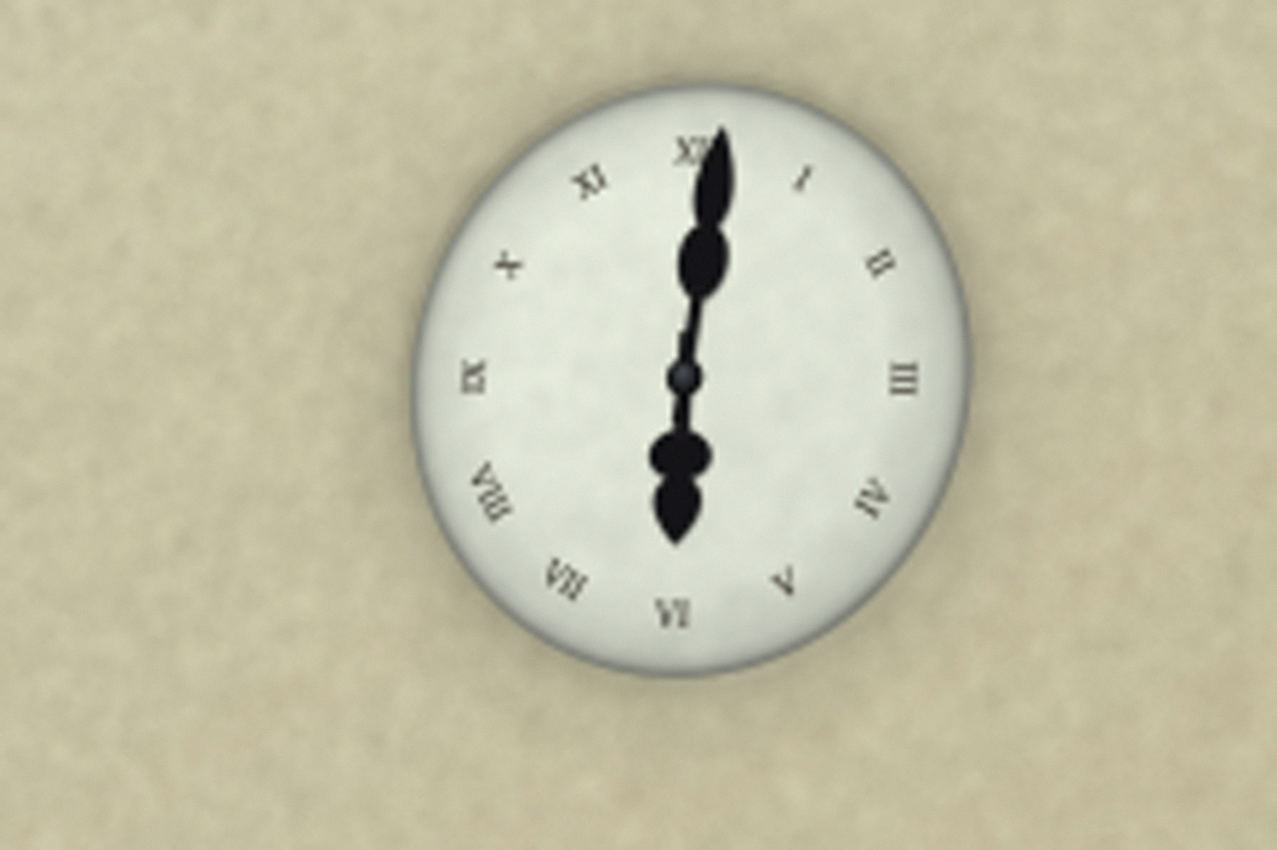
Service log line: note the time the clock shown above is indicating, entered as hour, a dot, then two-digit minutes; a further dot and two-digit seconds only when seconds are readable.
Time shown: 6.01
